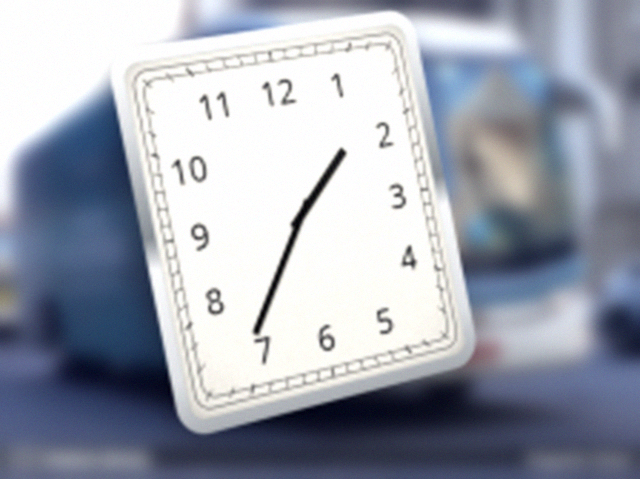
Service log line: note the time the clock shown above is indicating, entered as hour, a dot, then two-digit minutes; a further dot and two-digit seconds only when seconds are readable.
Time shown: 1.36
